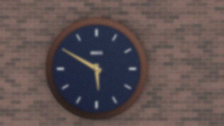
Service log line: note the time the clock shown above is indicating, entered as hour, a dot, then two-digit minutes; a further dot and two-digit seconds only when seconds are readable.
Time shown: 5.50
